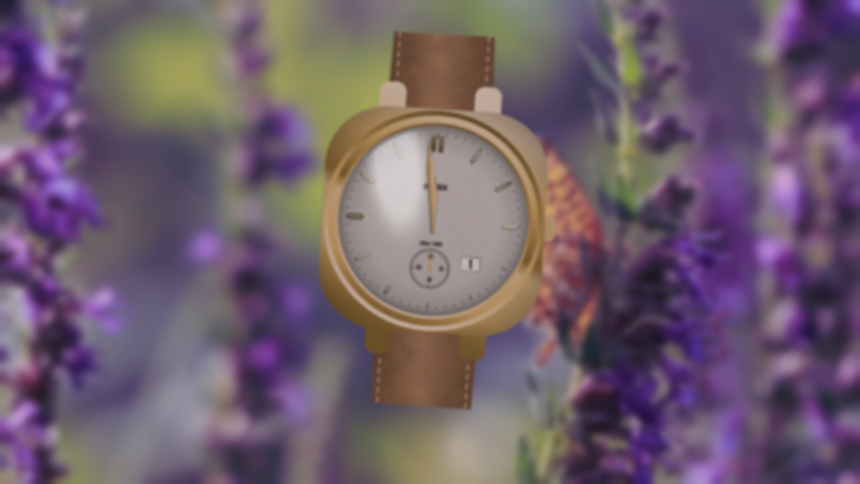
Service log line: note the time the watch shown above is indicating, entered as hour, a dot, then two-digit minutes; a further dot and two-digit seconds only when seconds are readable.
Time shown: 11.59
